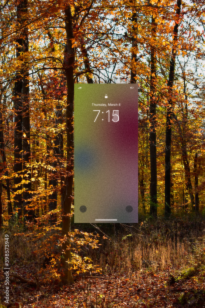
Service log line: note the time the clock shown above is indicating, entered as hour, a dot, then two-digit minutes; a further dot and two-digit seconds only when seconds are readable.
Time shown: 7.15
